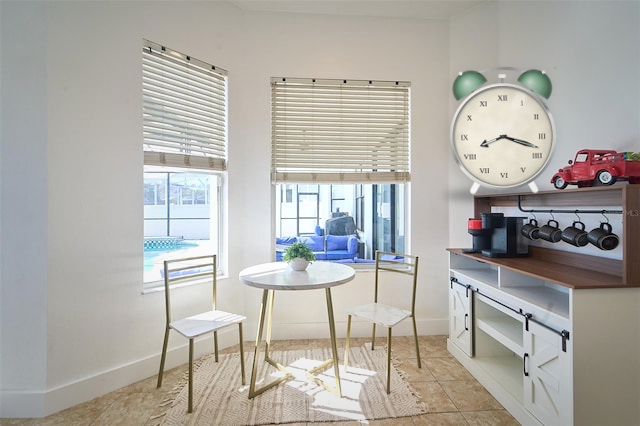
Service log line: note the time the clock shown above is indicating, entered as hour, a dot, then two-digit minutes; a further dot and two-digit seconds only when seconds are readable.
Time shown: 8.18
